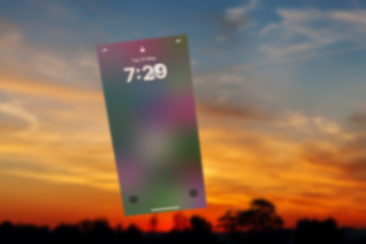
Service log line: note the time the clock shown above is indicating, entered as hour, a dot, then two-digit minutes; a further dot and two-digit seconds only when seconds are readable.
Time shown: 7.29
